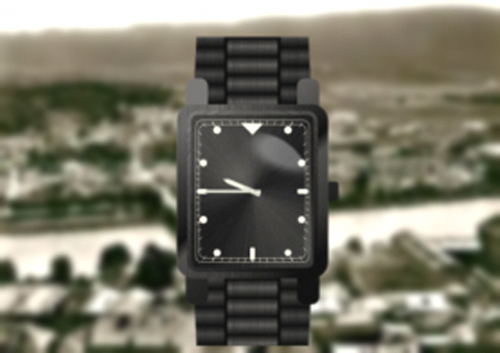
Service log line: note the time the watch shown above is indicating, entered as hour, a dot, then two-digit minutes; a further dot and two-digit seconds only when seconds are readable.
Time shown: 9.45
